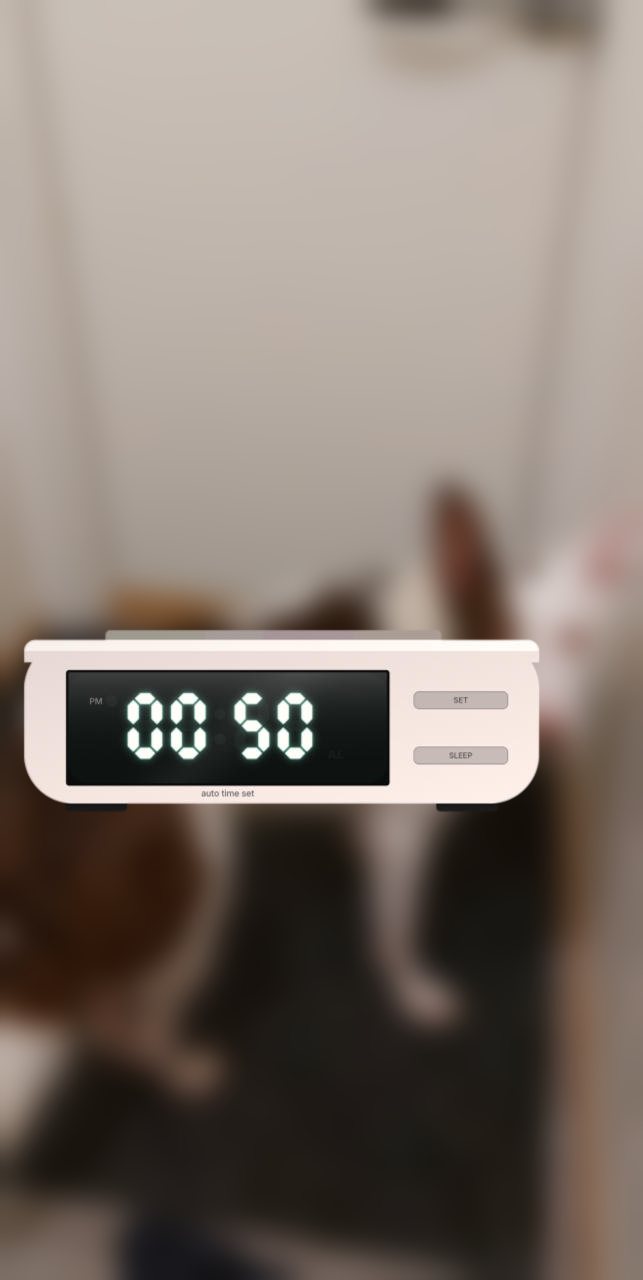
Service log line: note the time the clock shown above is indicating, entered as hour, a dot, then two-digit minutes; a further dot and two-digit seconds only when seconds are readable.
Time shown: 0.50
